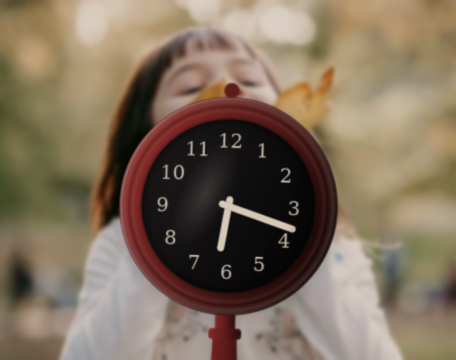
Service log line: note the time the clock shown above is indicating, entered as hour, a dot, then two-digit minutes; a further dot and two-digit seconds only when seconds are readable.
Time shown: 6.18
